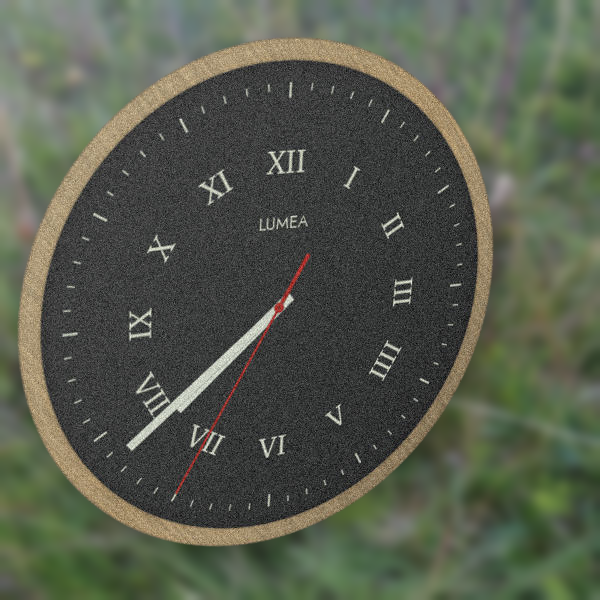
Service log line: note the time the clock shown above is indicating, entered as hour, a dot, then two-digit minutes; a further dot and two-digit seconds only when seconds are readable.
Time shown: 7.38.35
